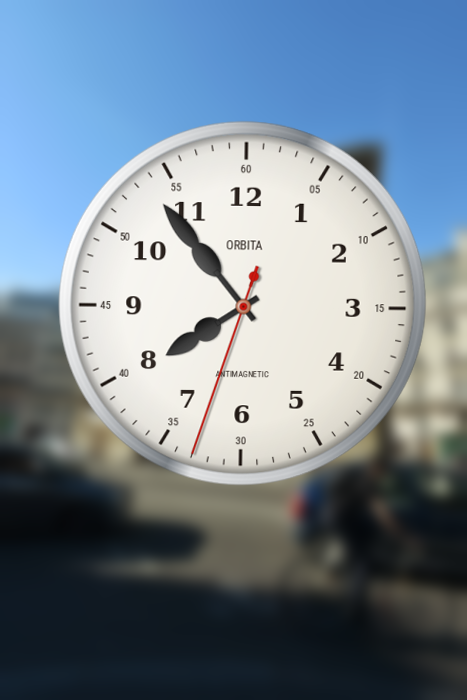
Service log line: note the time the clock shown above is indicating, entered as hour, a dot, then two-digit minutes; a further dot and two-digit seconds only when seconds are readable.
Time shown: 7.53.33
